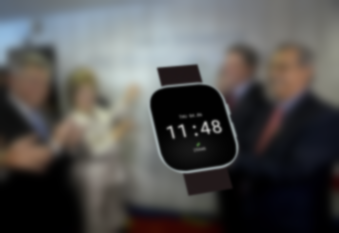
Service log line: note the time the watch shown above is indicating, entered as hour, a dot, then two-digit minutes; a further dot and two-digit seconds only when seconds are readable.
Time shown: 11.48
